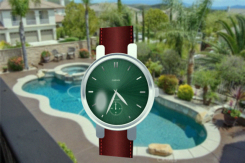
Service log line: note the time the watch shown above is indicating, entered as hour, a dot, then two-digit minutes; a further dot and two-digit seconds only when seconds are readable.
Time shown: 4.34
